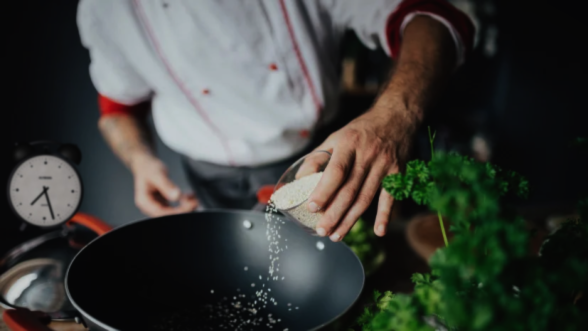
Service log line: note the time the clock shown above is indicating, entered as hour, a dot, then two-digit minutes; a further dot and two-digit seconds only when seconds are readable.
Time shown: 7.27
